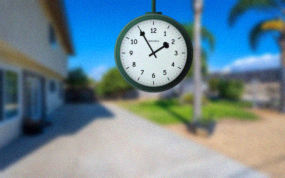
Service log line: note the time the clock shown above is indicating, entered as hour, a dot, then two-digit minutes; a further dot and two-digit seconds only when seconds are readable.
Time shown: 1.55
